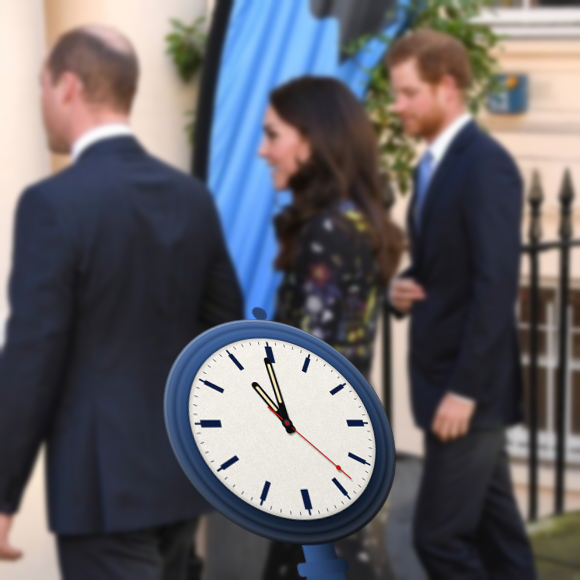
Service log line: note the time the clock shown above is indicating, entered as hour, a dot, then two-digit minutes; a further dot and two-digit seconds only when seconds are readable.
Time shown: 10.59.23
